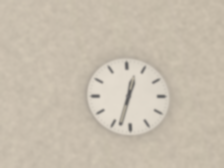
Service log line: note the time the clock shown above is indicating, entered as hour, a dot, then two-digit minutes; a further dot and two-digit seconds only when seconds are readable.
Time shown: 12.33
